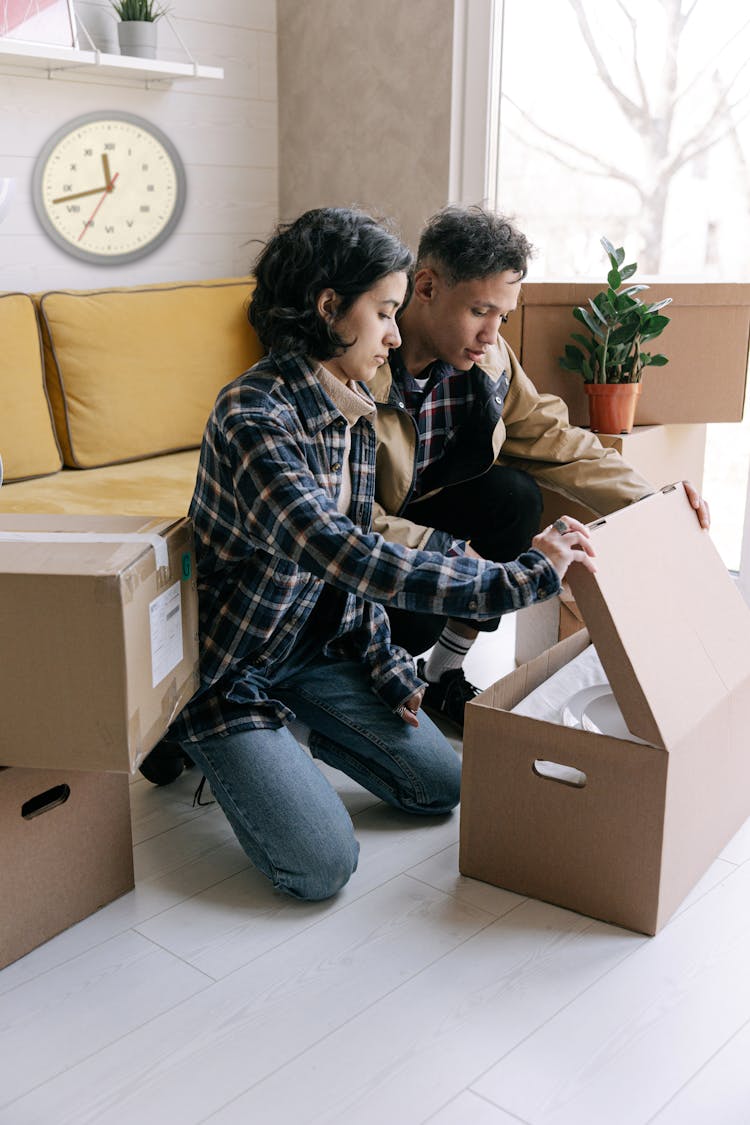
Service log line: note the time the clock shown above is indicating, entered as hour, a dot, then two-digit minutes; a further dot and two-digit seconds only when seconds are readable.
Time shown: 11.42.35
